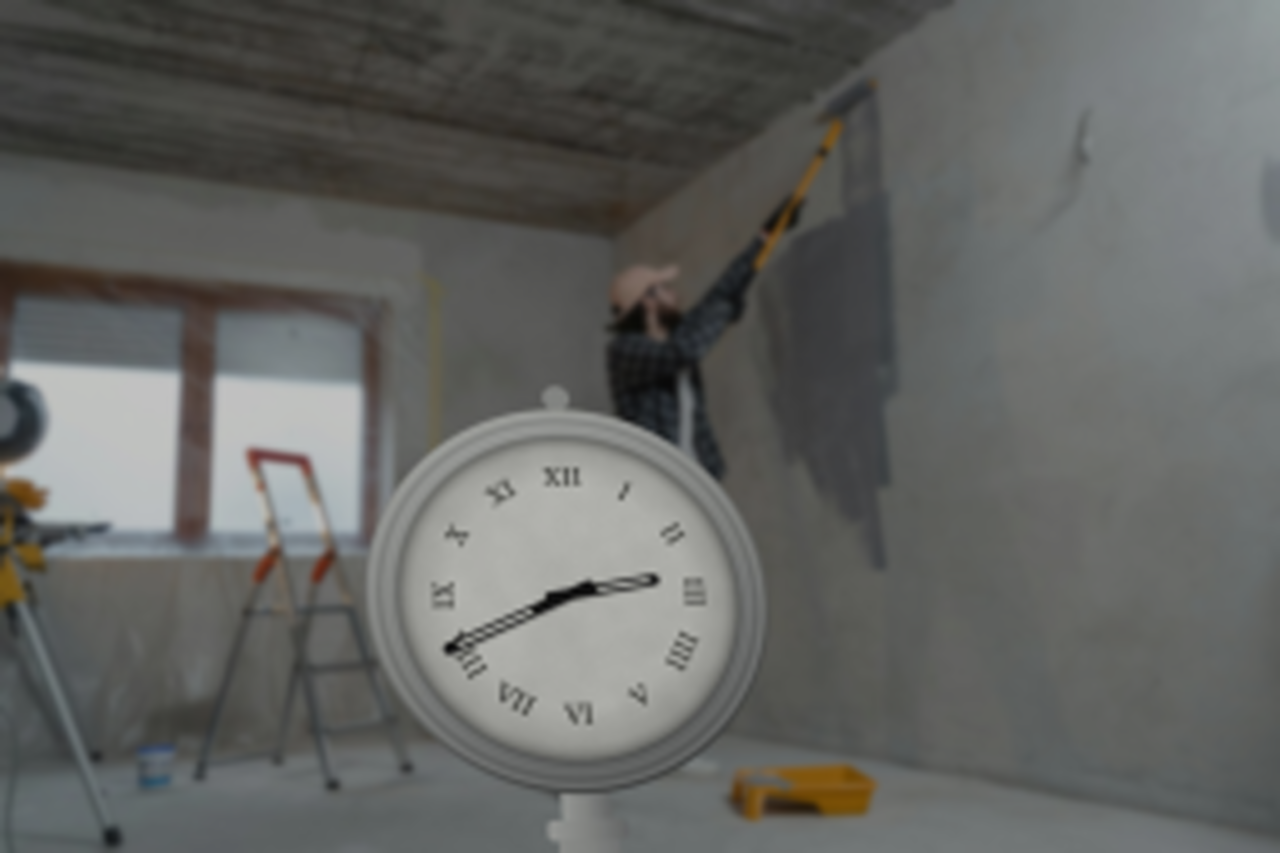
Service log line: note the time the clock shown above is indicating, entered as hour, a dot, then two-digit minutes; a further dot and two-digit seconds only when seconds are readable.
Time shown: 2.41
